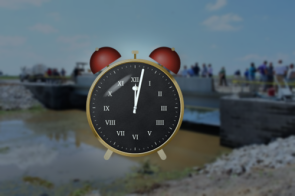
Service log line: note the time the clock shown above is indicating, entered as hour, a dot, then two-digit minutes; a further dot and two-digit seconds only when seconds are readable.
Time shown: 12.02
